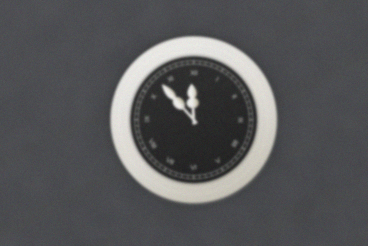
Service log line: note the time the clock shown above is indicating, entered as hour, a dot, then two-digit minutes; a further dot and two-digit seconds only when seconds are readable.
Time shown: 11.53
